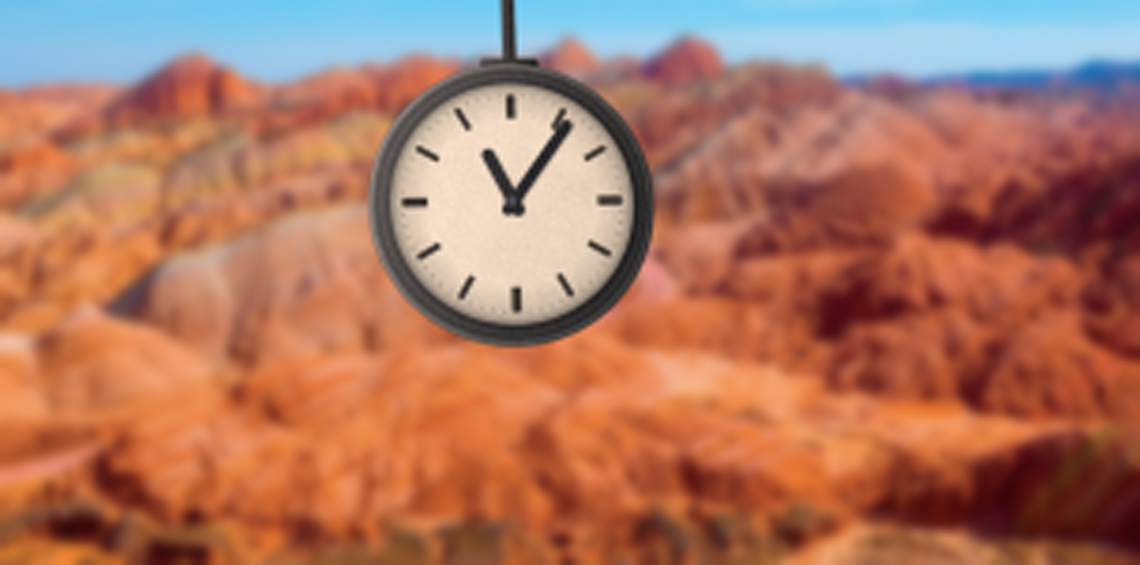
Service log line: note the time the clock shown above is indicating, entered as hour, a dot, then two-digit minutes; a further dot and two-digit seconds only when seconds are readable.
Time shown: 11.06
